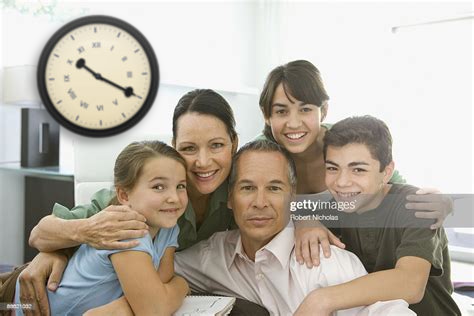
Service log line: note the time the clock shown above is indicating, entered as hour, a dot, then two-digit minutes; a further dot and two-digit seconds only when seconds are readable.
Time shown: 10.20
